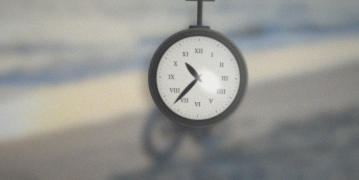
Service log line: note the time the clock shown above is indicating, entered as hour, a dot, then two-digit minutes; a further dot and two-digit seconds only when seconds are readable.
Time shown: 10.37
